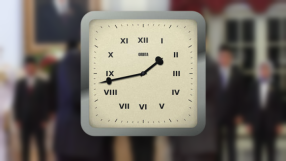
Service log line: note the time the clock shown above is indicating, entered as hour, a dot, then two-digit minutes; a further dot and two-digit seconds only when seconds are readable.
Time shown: 1.43
